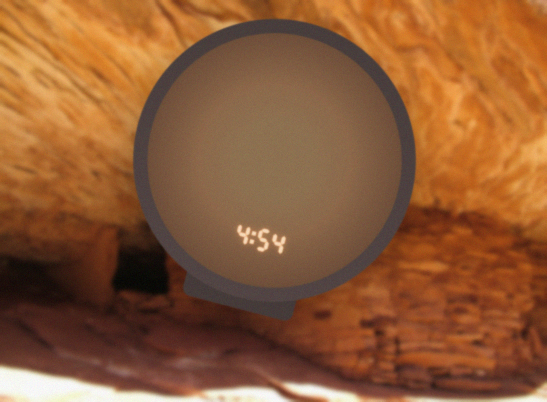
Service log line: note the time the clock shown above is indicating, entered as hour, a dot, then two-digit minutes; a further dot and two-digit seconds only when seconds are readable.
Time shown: 4.54
